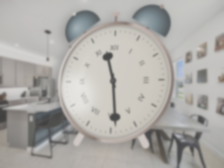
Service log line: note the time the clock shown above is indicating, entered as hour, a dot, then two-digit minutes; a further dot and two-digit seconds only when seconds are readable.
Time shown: 11.29
